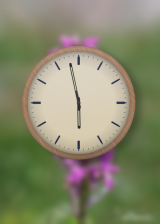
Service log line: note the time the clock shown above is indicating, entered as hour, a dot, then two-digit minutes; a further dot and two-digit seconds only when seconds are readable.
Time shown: 5.58
